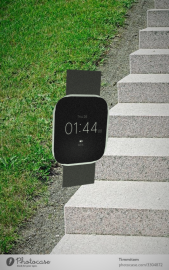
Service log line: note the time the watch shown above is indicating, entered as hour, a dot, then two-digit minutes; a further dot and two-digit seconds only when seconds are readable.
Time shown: 1.44
